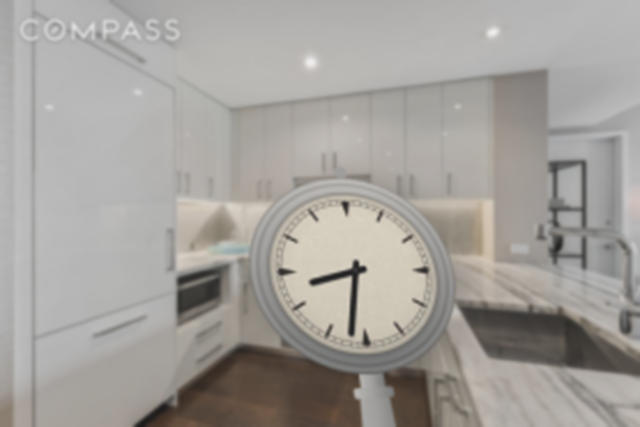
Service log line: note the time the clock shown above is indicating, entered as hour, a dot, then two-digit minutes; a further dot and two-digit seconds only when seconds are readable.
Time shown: 8.32
